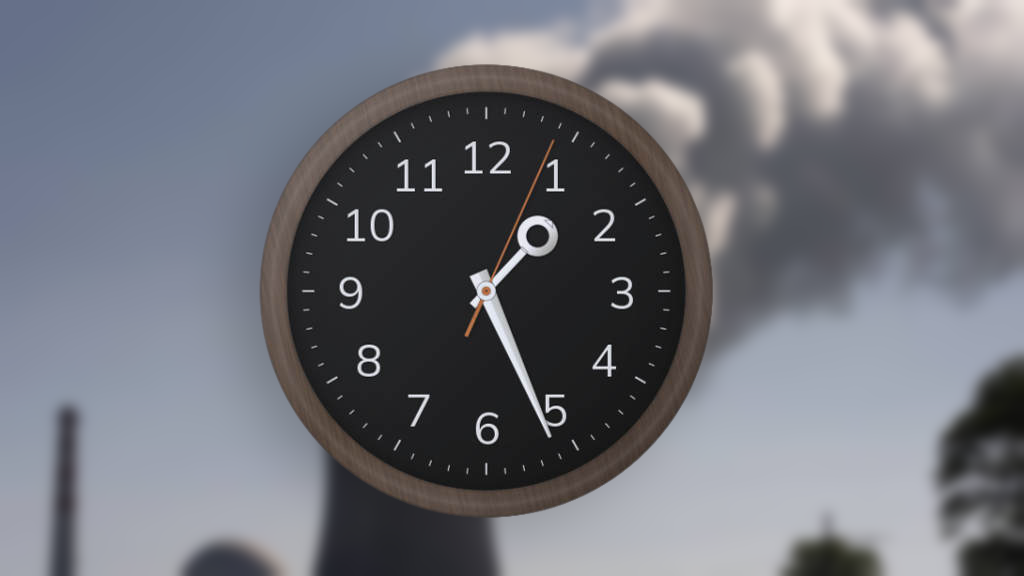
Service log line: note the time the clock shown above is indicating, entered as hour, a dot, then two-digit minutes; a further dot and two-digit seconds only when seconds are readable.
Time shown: 1.26.04
